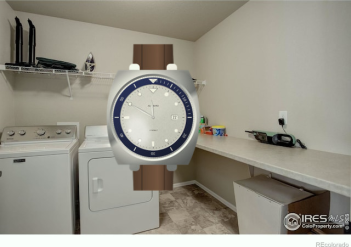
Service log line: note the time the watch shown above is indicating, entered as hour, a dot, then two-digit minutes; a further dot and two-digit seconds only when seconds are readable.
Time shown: 11.50
